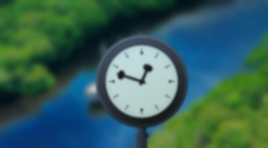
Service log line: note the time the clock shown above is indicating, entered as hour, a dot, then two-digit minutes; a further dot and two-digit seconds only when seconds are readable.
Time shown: 12.48
